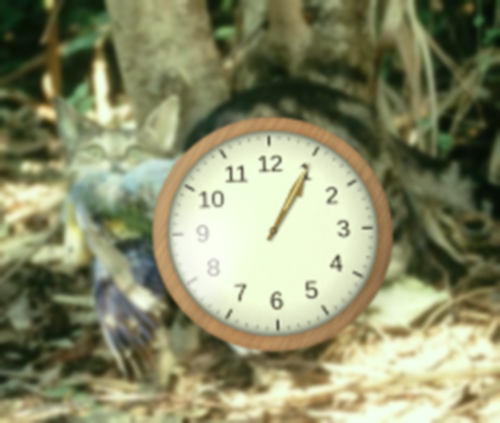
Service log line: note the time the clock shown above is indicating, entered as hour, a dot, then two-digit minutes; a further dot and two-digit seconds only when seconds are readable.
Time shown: 1.05
